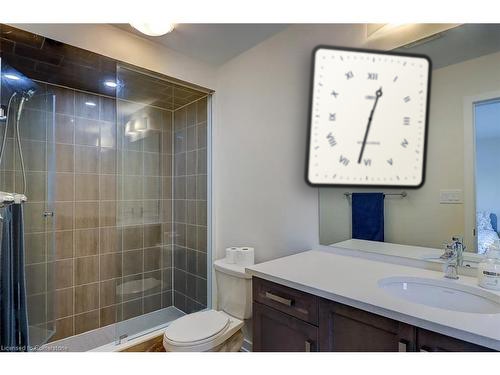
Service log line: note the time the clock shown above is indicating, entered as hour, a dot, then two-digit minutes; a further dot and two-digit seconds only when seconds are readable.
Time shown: 12.32
